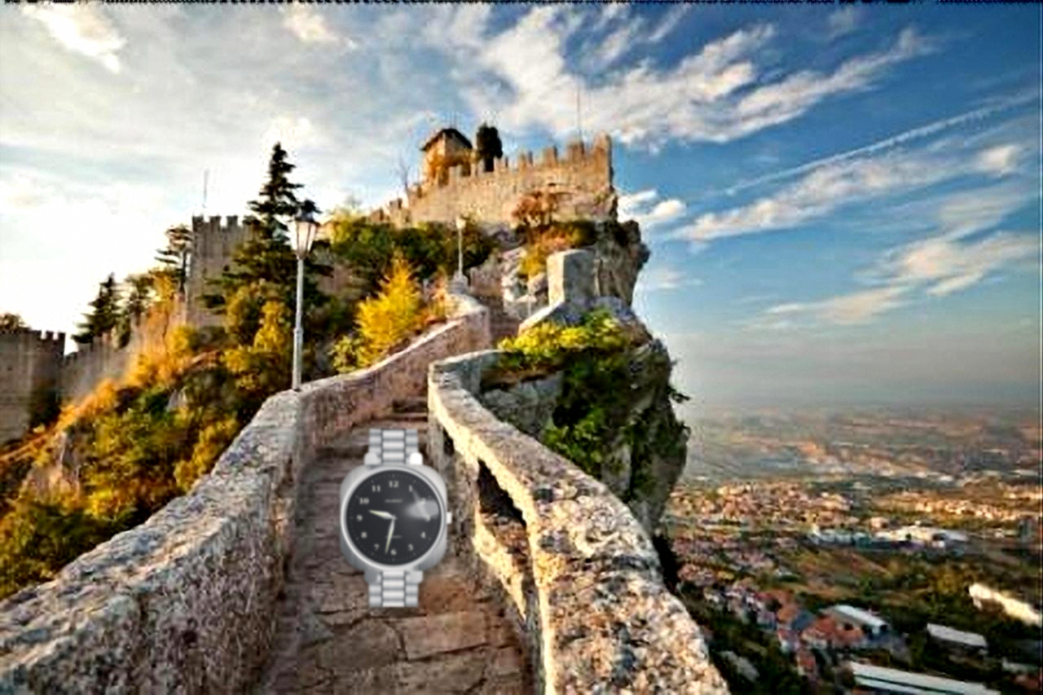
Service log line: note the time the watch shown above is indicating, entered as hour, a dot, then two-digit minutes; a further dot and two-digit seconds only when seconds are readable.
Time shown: 9.32
